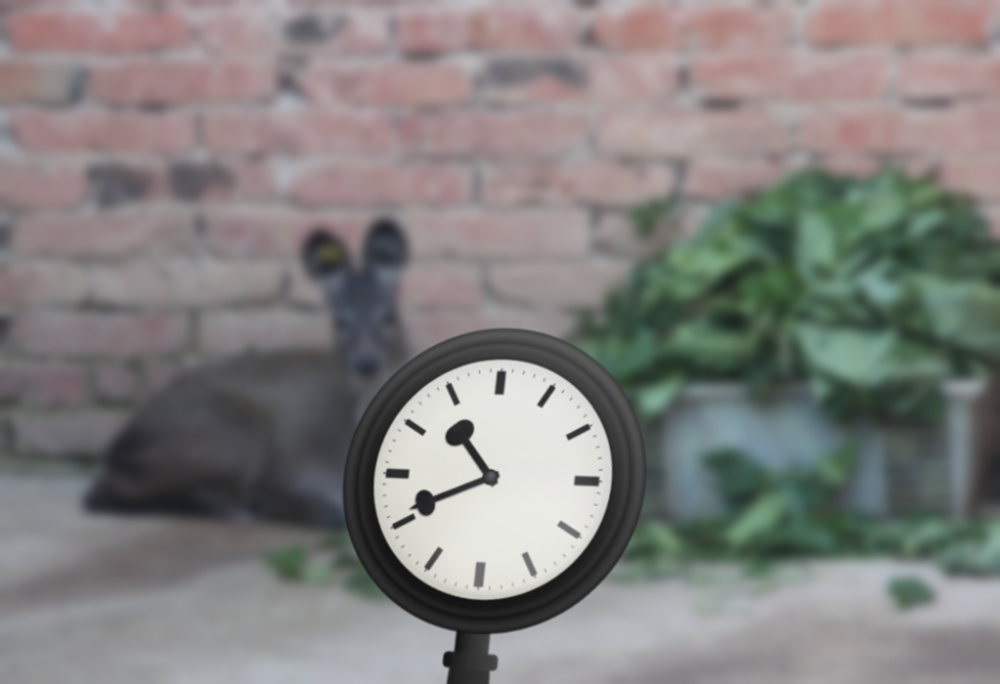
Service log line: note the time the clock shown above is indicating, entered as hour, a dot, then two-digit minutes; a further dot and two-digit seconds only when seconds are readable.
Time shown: 10.41
